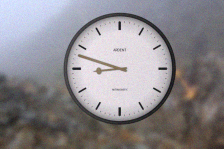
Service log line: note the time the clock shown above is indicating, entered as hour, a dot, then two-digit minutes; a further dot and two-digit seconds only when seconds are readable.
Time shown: 8.48
